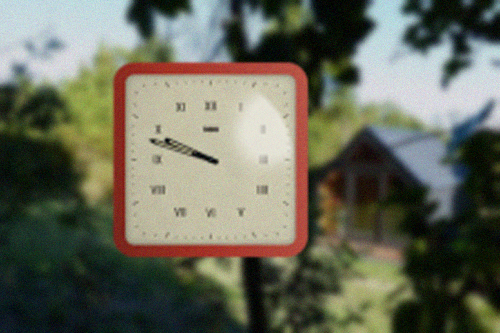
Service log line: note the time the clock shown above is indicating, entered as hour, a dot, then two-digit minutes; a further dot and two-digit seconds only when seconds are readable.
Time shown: 9.48
